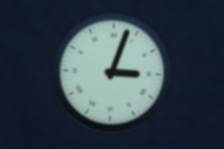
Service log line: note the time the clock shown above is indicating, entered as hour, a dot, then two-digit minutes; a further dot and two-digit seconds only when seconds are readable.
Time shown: 3.03
